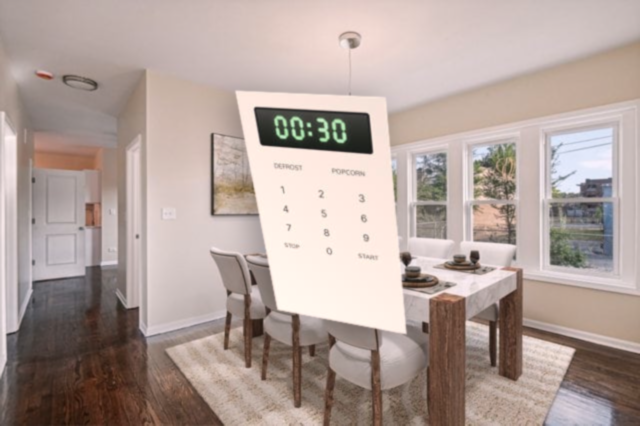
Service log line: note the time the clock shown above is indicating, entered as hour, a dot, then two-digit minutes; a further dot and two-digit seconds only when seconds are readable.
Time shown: 0.30
